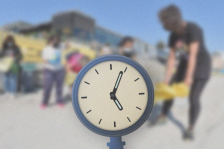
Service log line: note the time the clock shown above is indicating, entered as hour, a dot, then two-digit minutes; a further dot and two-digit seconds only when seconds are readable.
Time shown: 5.04
